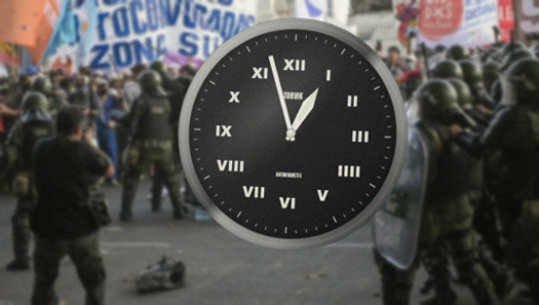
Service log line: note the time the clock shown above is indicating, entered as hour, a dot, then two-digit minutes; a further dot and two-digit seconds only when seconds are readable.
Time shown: 12.57
